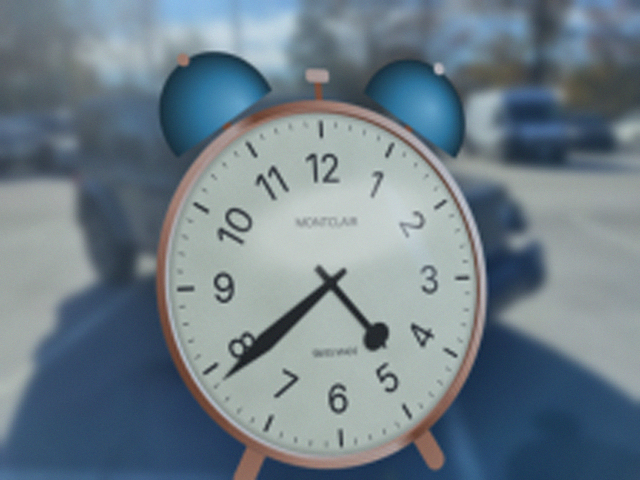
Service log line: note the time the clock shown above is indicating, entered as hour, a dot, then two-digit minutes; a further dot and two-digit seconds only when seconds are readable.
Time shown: 4.39
